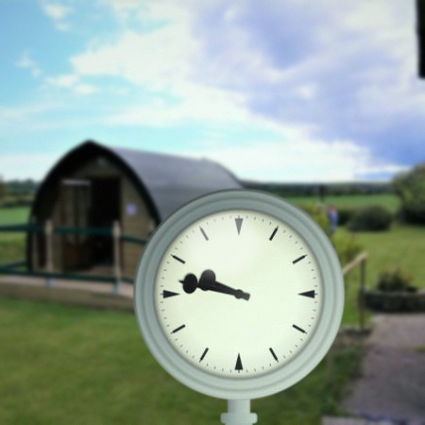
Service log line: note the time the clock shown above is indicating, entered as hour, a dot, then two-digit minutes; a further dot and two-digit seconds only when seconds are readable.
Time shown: 9.47
